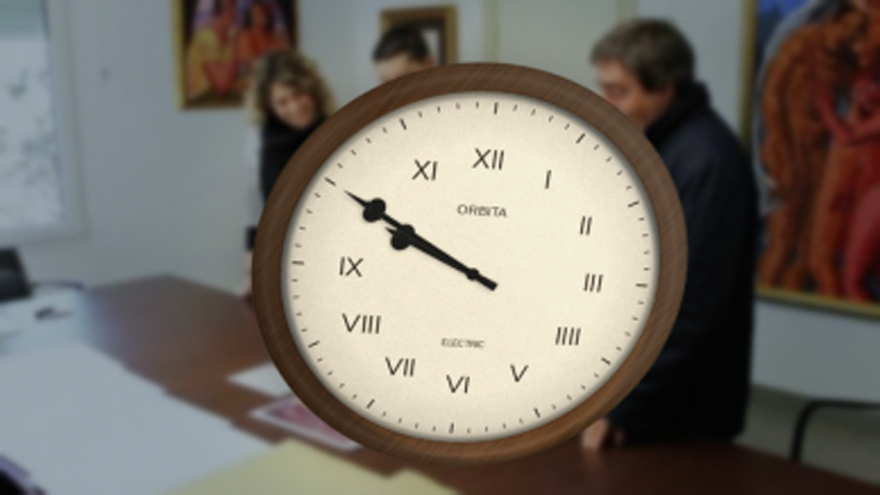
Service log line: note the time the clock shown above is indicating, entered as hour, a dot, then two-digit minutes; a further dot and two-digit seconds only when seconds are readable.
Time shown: 9.50
